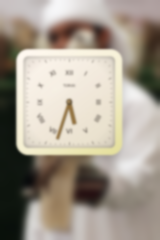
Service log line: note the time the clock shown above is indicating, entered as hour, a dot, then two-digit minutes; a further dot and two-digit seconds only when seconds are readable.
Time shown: 5.33
